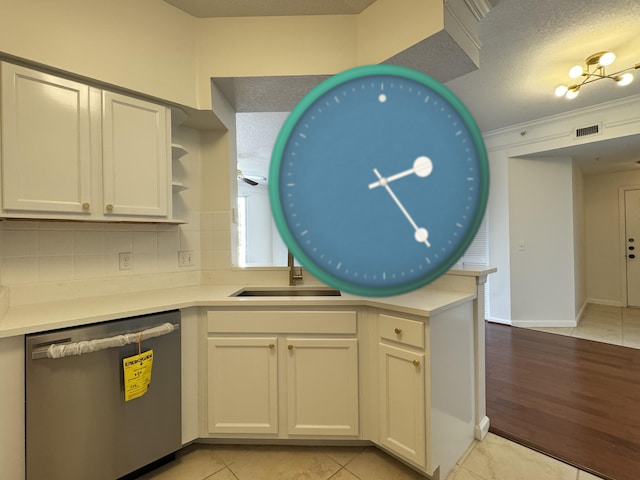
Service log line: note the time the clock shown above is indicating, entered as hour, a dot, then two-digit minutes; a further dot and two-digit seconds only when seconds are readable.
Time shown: 2.24
